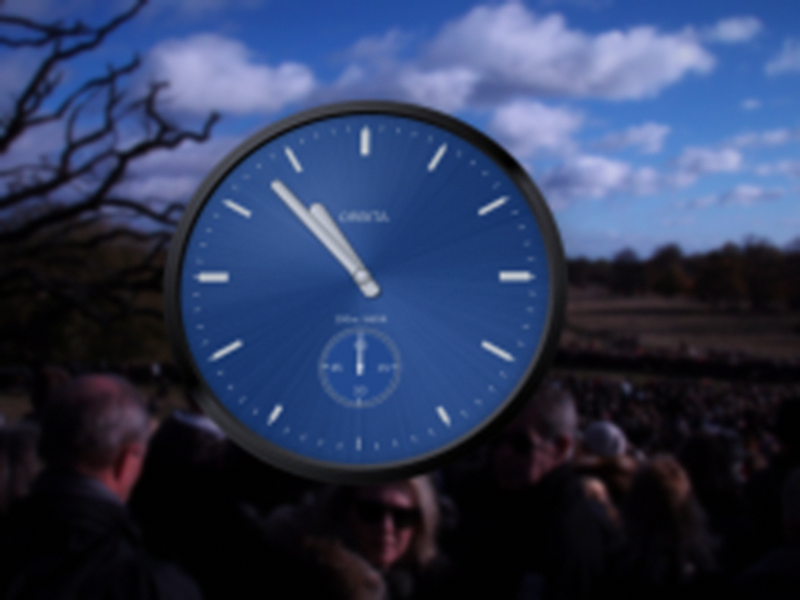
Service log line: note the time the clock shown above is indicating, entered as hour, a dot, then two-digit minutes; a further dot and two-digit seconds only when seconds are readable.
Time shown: 10.53
